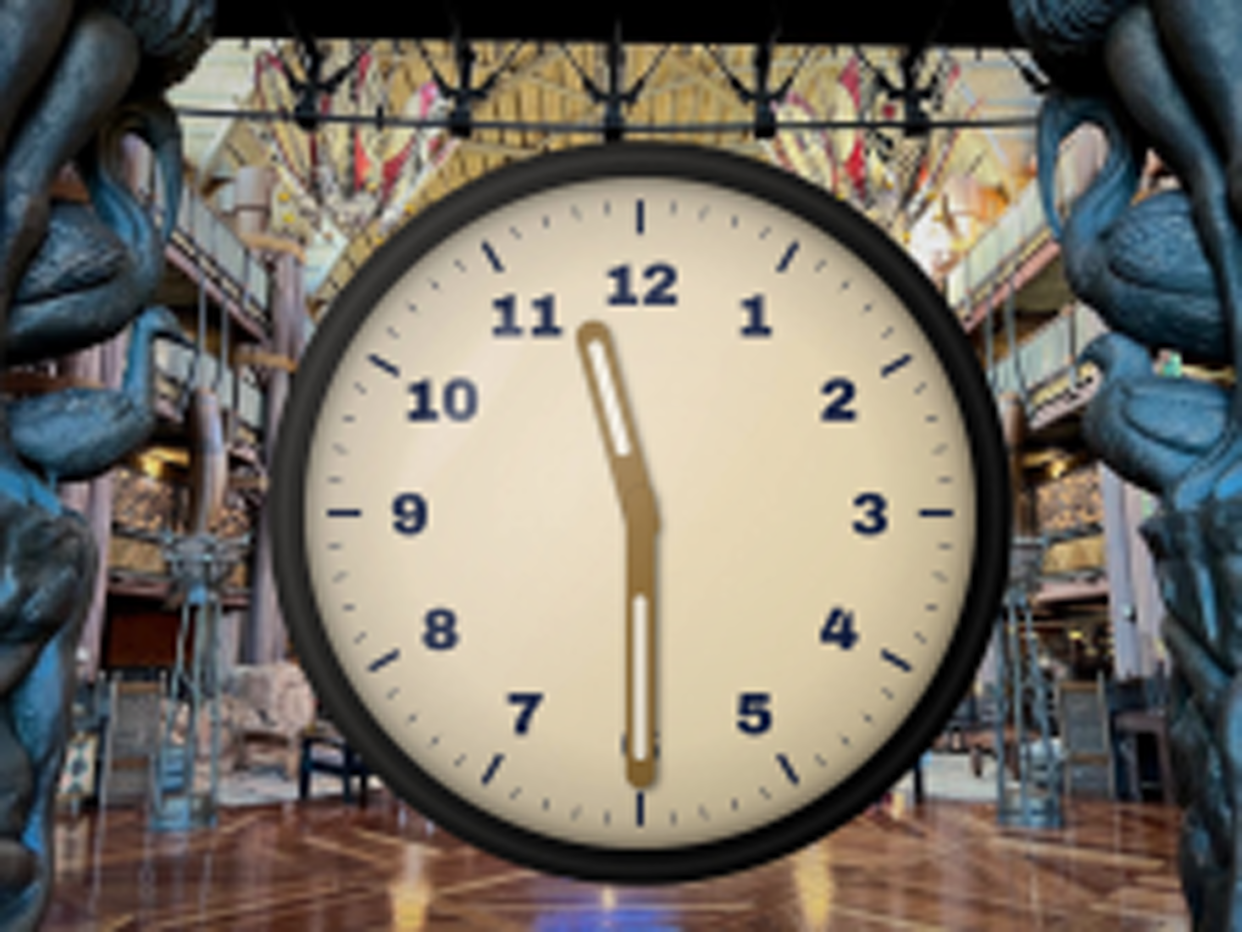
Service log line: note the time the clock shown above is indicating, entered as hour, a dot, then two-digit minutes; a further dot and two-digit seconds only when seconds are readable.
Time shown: 11.30
